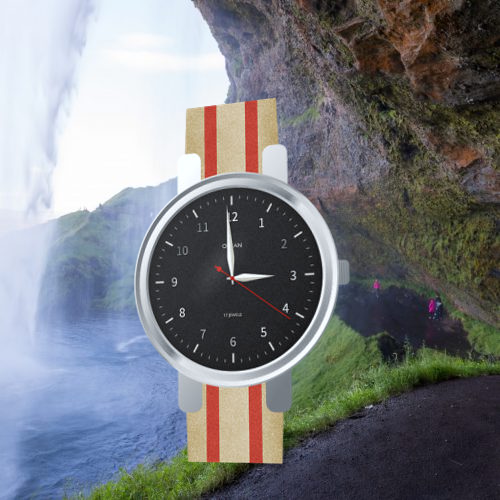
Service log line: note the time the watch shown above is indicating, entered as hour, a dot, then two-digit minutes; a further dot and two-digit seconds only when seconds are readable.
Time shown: 2.59.21
